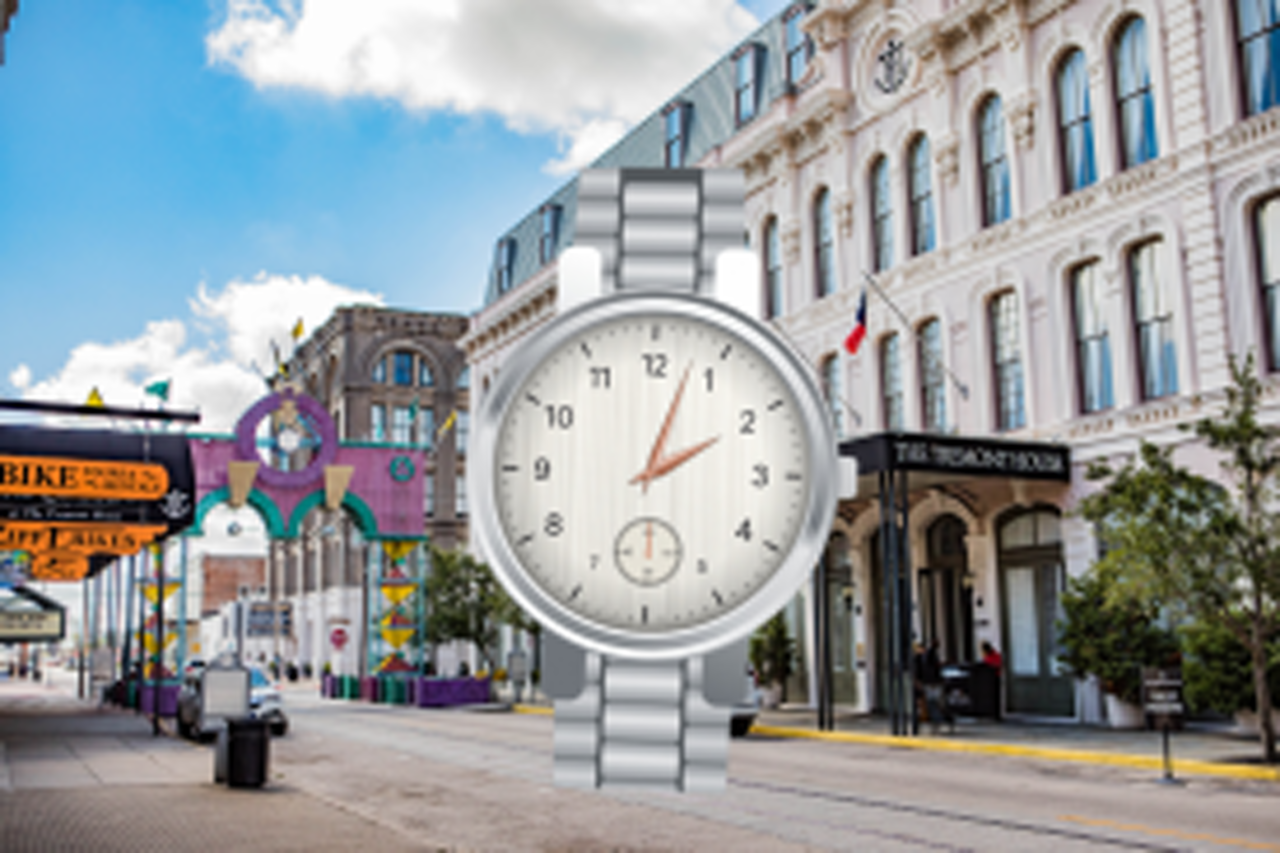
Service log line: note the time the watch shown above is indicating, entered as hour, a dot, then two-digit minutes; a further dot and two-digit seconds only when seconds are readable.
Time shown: 2.03
